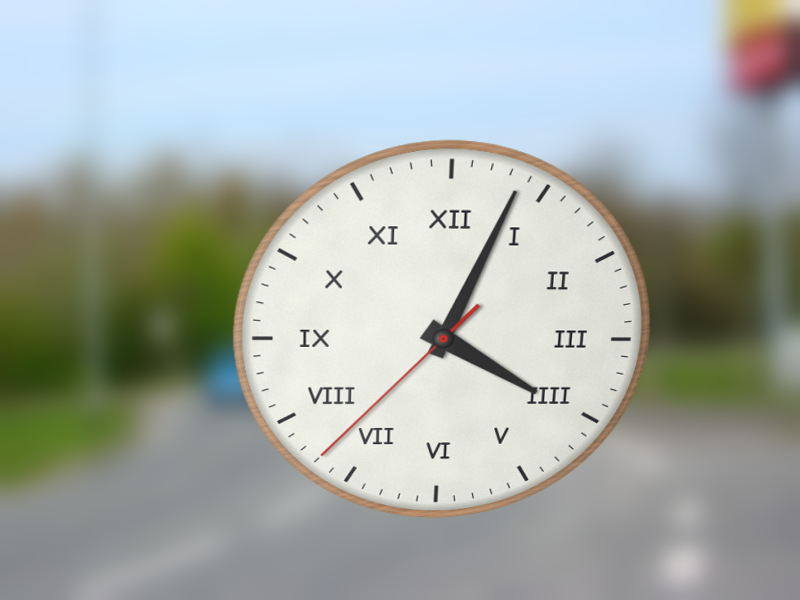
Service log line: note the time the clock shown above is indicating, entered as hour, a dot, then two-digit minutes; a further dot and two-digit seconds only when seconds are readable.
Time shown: 4.03.37
